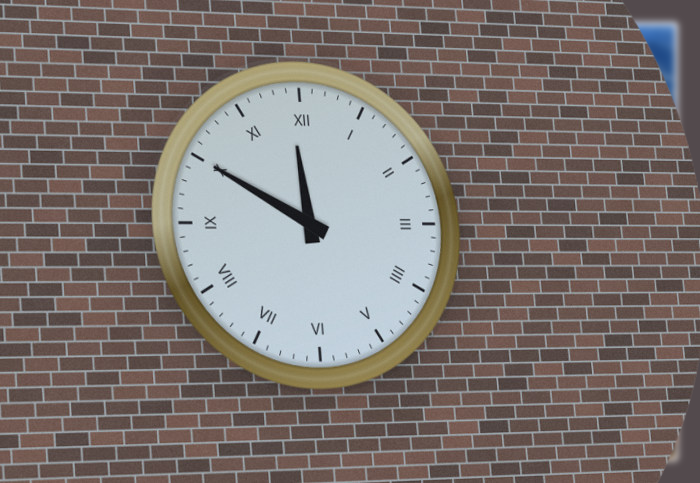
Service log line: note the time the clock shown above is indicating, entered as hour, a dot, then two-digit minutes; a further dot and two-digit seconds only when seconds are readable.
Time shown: 11.50
